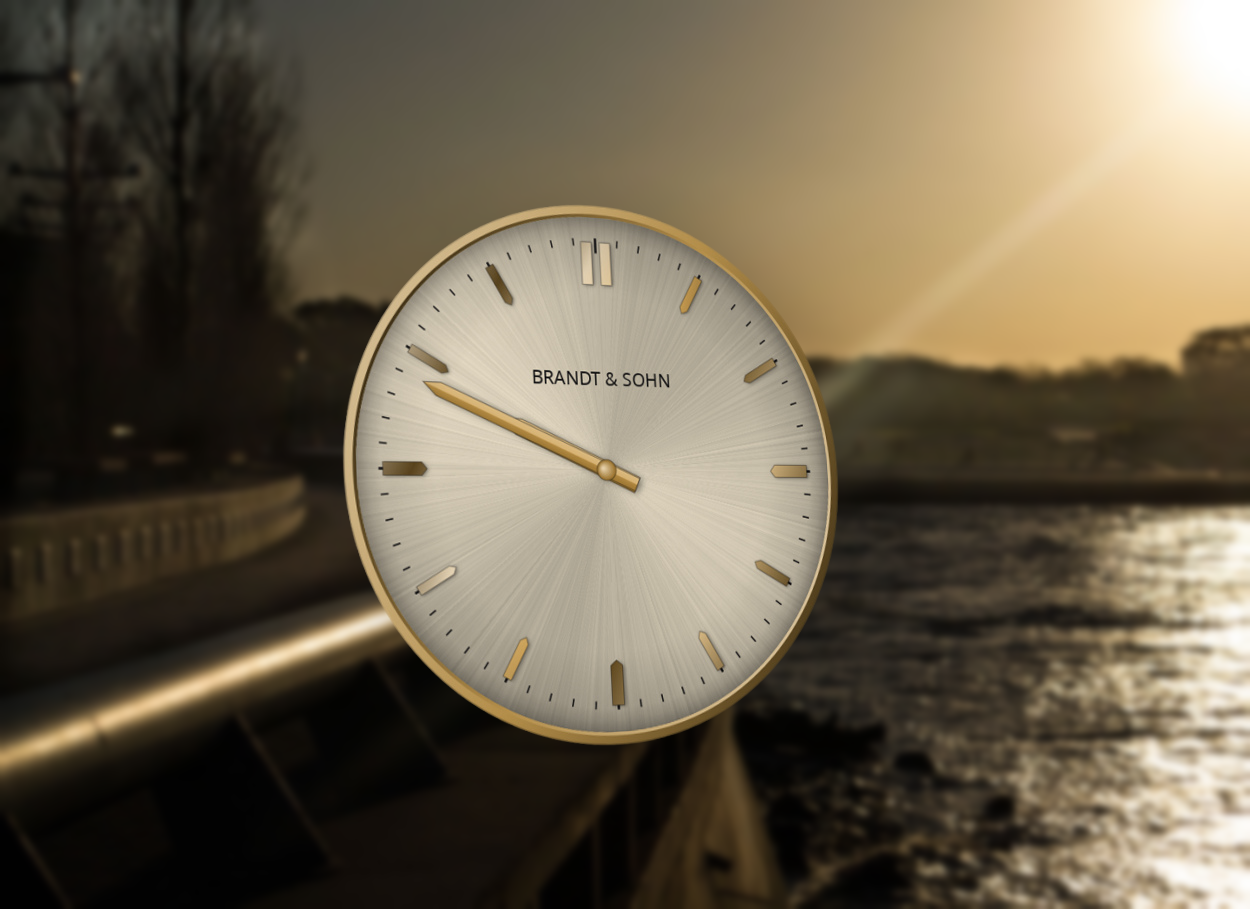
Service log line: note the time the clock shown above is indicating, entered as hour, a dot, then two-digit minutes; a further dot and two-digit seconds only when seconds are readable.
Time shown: 9.49
